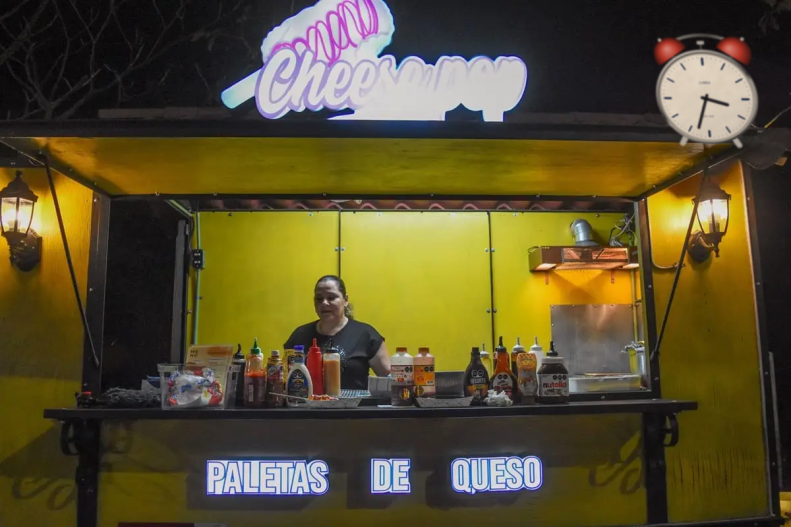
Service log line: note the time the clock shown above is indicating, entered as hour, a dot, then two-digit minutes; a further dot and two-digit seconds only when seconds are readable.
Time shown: 3.33
